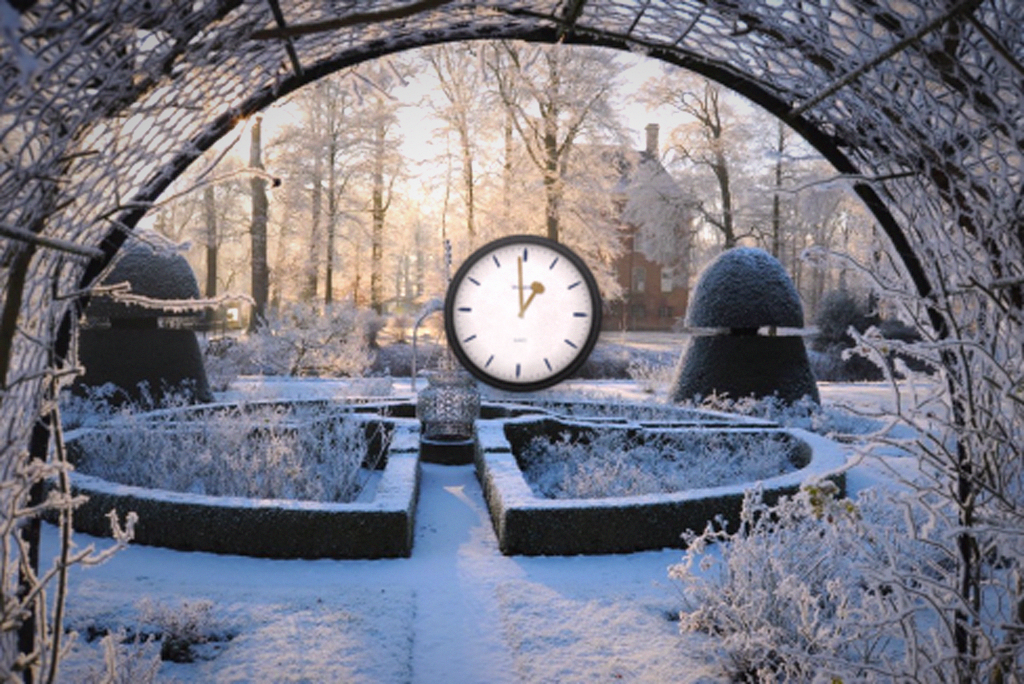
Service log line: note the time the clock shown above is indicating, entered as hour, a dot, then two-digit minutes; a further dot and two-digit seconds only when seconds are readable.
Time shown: 12.59
